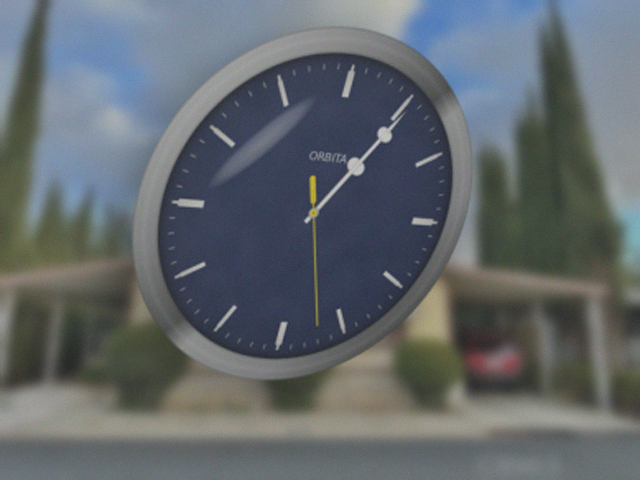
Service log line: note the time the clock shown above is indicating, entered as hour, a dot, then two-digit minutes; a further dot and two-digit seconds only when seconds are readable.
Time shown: 1.05.27
